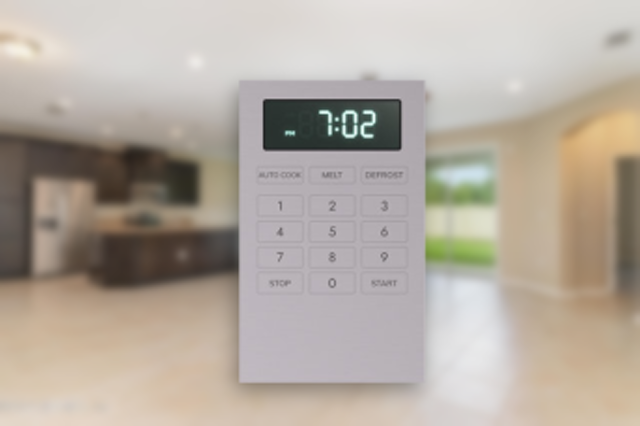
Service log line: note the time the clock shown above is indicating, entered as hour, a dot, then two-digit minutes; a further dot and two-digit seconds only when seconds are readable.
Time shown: 7.02
